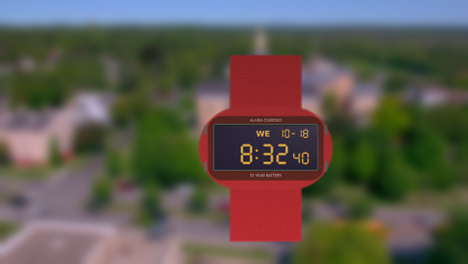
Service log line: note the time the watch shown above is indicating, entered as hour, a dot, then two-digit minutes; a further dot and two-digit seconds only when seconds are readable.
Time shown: 8.32.40
